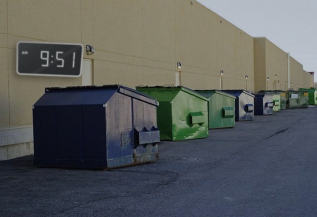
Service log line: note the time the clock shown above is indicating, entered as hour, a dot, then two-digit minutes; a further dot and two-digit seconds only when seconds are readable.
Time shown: 9.51
